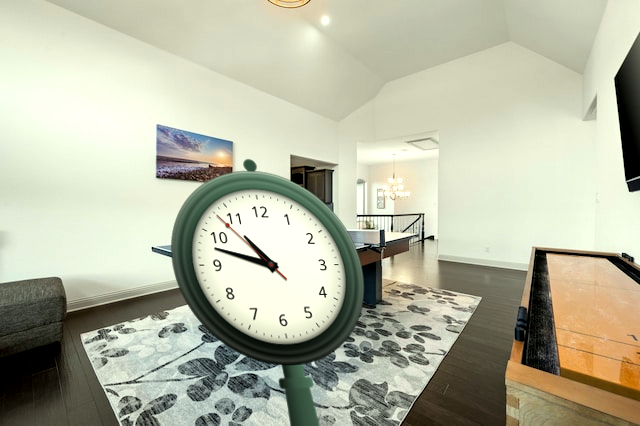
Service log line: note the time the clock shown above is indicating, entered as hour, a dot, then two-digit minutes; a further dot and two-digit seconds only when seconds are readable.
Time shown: 10.47.53
